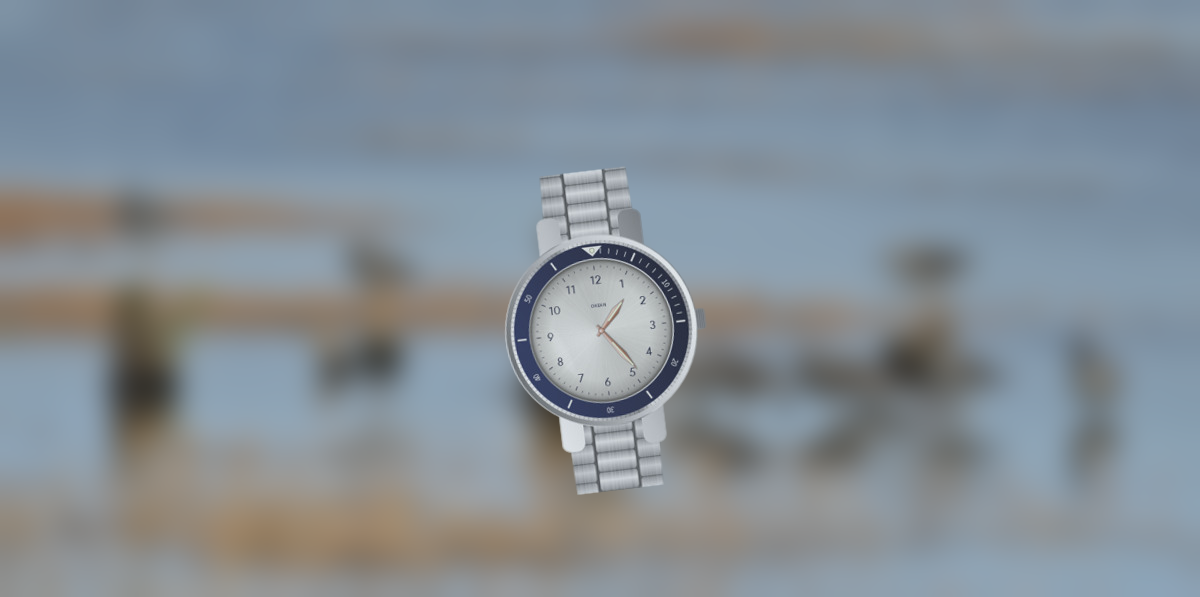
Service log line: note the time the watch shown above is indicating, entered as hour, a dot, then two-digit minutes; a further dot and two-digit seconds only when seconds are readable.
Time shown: 1.24
